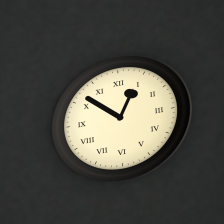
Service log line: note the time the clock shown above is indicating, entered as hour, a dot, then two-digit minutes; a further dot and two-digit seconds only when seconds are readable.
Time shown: 12.52
